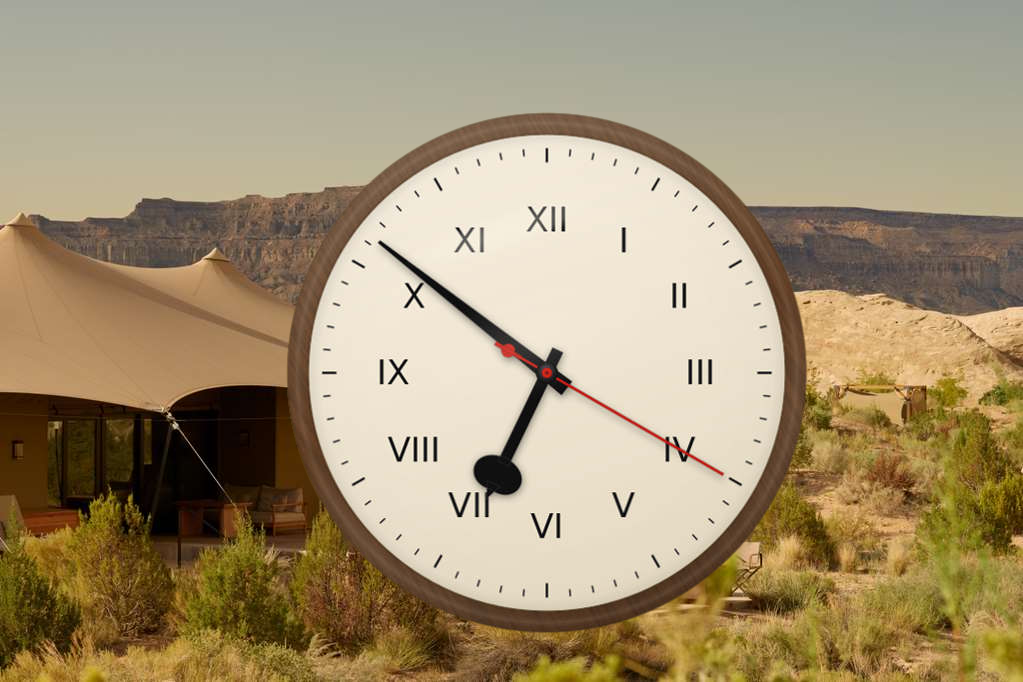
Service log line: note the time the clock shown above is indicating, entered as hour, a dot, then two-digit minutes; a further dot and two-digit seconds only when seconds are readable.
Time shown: 6.51.20
